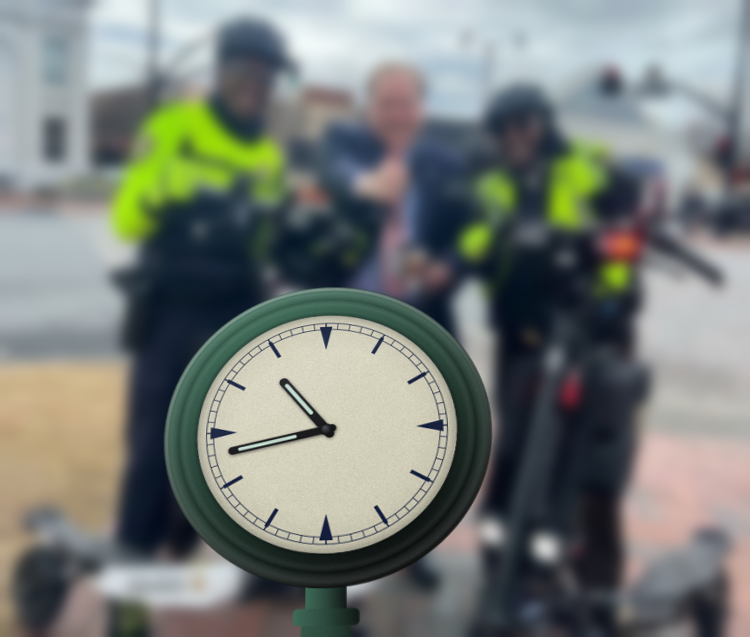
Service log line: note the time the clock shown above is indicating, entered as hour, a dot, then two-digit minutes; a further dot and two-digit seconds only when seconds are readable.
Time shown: 10.43
